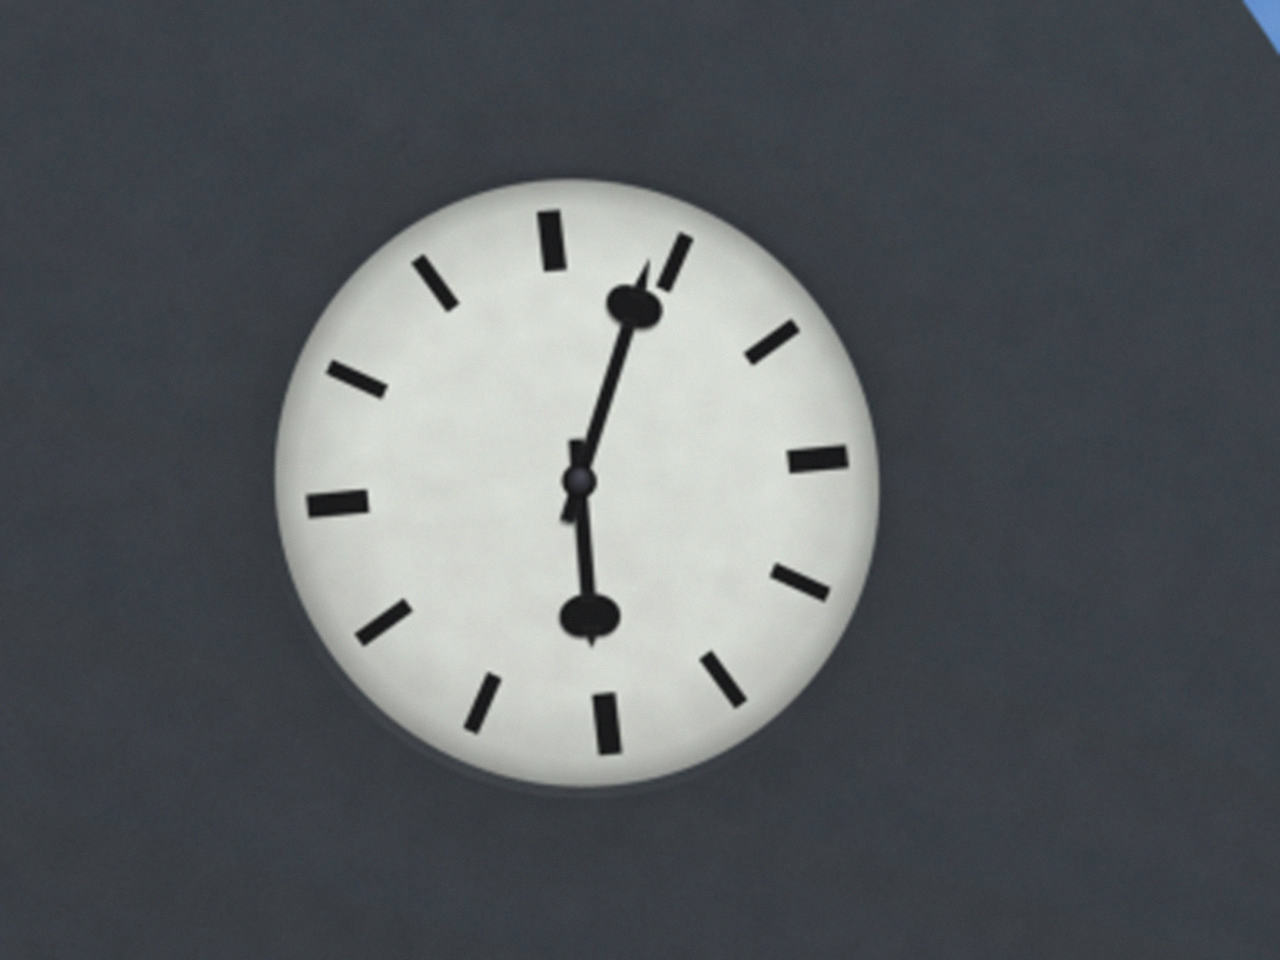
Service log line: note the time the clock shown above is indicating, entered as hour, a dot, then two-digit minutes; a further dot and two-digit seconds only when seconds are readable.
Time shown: 6.04
